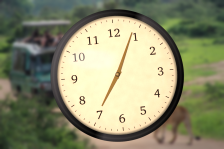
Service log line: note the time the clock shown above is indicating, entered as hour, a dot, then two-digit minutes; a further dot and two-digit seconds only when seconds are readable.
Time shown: 7.04
